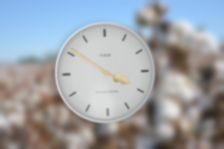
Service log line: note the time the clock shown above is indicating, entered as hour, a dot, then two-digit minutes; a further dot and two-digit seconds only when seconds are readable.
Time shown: 3.51
